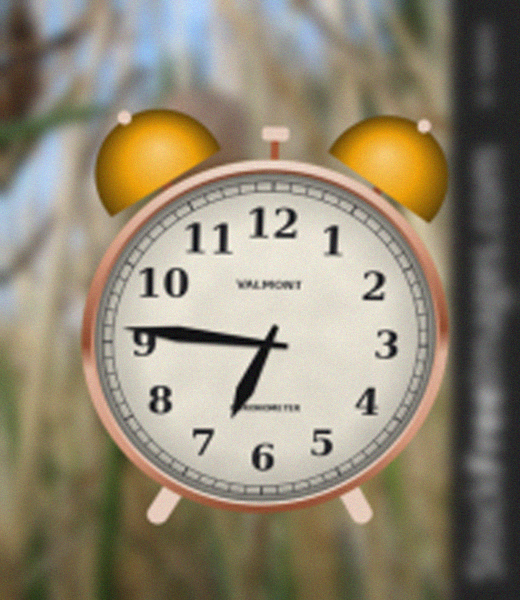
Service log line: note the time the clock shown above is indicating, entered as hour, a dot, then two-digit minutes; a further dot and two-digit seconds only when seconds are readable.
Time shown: 6.46
